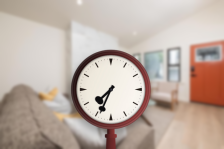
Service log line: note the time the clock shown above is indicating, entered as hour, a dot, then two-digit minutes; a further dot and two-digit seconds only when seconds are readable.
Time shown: 7.34
